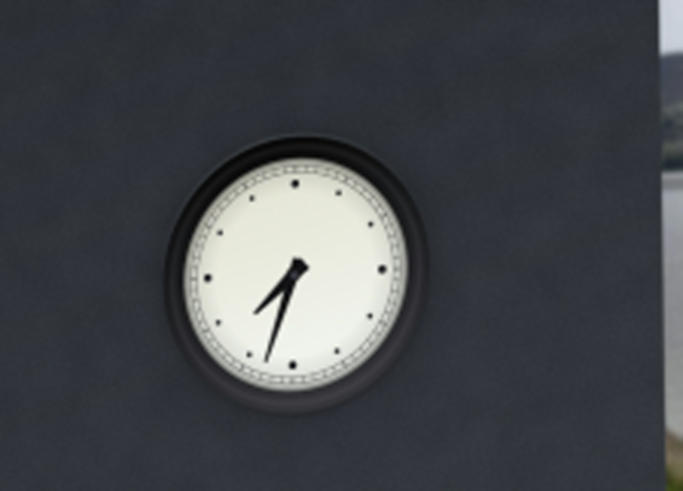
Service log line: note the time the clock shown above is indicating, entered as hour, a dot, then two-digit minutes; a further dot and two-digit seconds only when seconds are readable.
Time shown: 7.33
